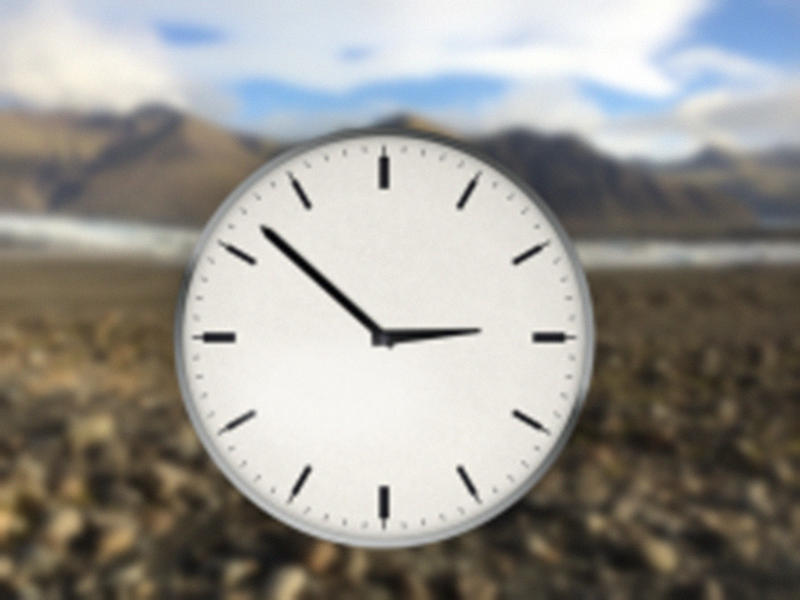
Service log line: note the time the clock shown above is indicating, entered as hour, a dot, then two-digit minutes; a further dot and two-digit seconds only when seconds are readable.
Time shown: 2.52
